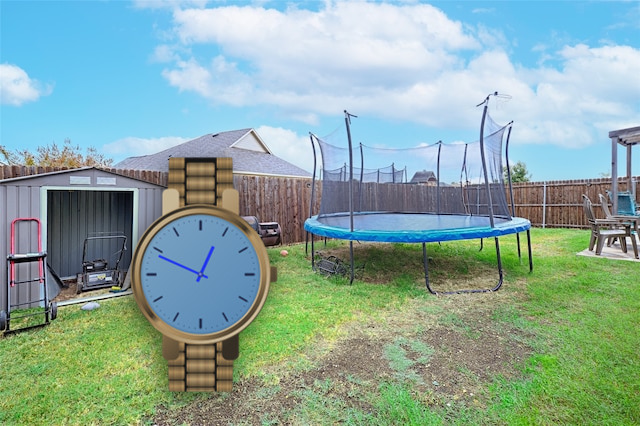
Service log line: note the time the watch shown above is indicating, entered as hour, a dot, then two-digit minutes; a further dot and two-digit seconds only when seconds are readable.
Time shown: 12.49
